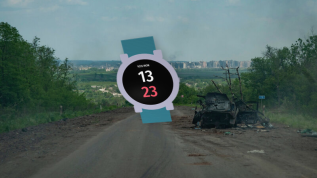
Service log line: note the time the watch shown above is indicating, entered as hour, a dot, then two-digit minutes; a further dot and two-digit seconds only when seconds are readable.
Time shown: 13.23
